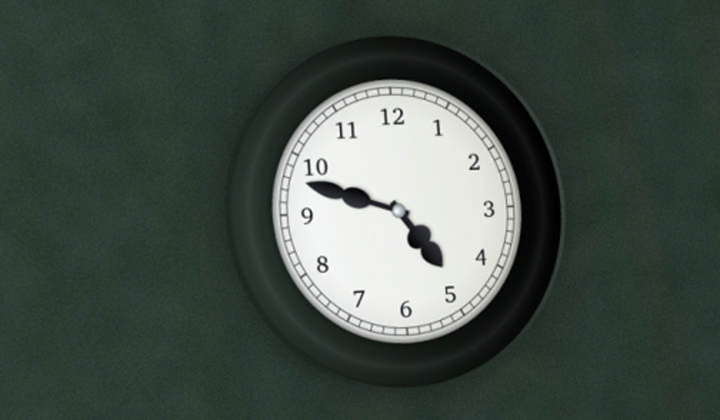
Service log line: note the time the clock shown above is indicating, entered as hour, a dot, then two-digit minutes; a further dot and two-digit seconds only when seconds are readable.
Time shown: 4.48
